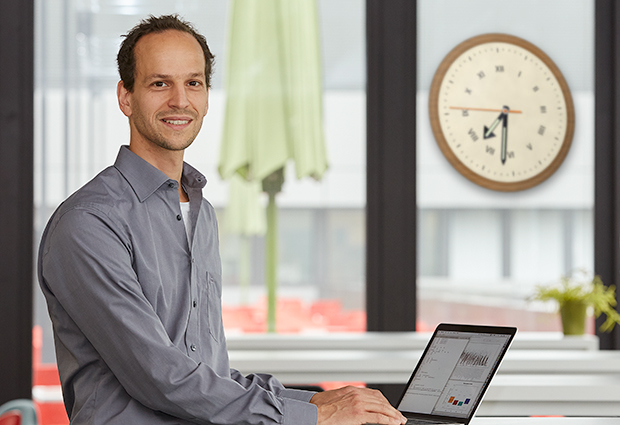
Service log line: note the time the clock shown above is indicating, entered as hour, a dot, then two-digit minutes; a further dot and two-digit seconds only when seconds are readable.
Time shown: 7.31.46
